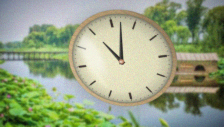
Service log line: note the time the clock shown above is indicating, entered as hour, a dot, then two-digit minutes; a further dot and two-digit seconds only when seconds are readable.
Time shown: 11.02
